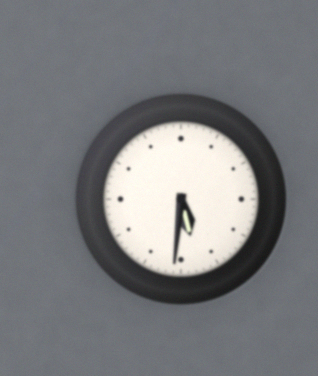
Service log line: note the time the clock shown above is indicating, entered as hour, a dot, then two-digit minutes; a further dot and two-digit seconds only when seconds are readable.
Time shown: 5.31
